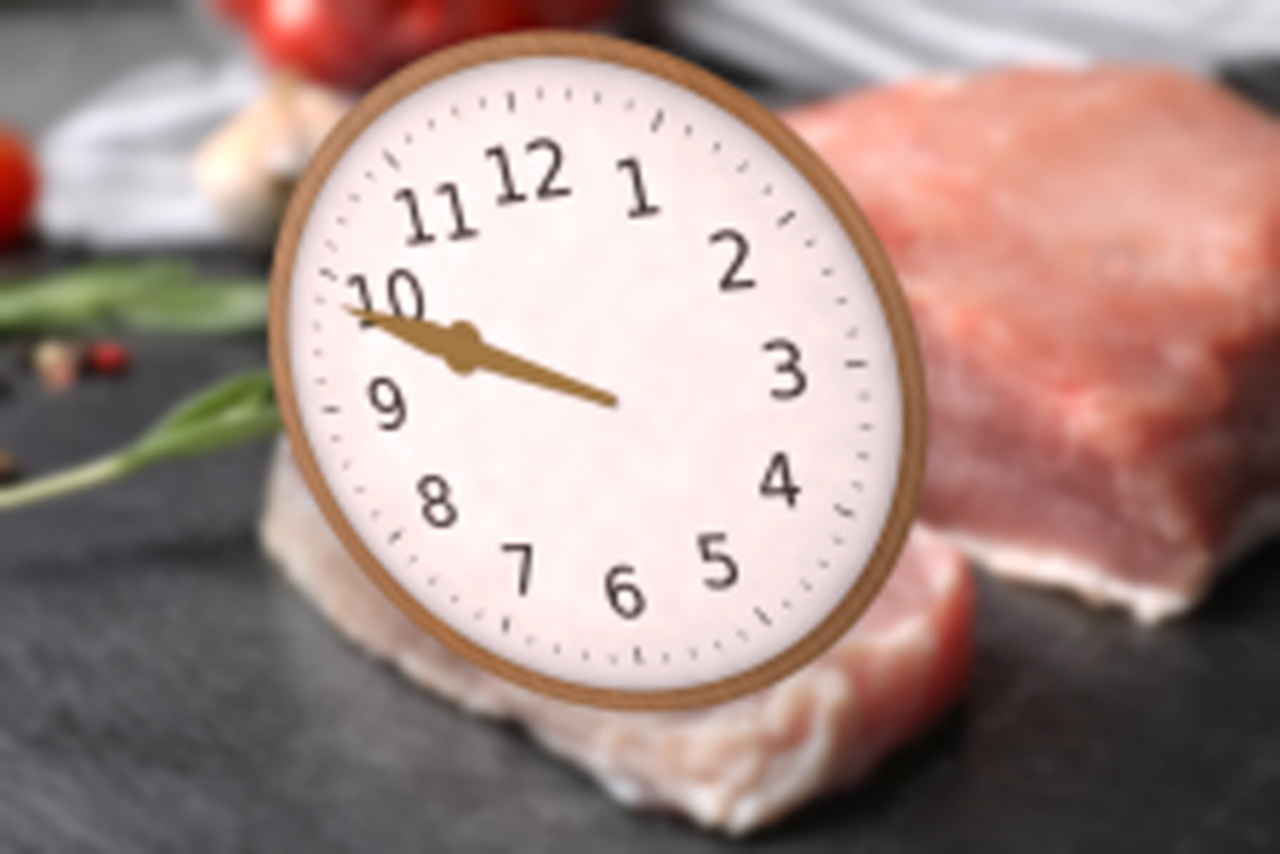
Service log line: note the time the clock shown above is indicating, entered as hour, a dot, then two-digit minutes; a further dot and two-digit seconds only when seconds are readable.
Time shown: 9.49
